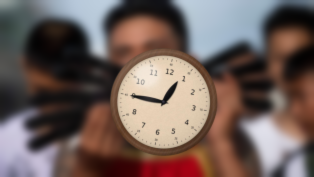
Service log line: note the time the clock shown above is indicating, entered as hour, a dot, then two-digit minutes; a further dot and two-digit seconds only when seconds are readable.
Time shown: 12.45
